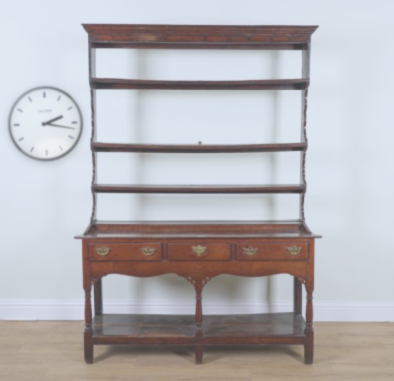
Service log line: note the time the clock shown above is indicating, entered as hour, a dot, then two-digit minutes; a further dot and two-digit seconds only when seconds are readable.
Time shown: 2.17
